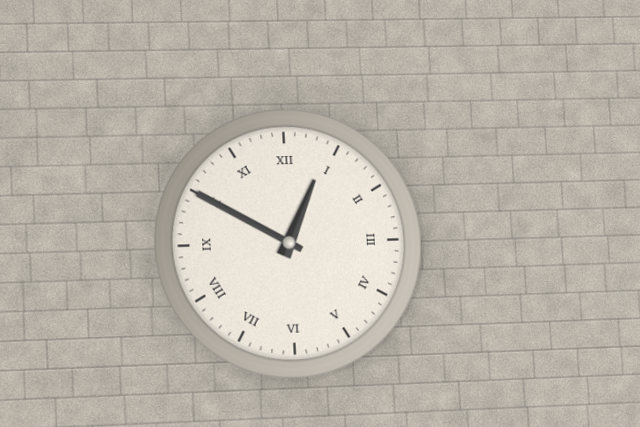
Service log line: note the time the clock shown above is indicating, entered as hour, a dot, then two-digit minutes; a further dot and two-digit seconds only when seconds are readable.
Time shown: 12.50
